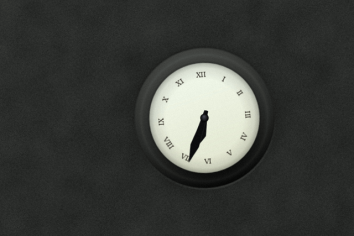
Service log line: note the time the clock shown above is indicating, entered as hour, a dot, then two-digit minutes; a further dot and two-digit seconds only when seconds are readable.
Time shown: 6.34
